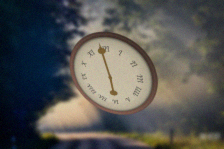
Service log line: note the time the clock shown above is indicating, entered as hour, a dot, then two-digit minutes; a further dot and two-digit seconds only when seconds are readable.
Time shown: 5.59
